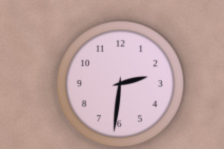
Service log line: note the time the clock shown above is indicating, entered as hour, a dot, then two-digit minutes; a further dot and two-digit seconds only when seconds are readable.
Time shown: 2.31
